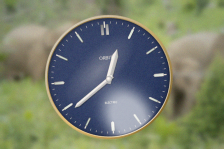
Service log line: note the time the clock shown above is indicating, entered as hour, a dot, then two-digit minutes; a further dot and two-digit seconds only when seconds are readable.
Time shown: 12.39
